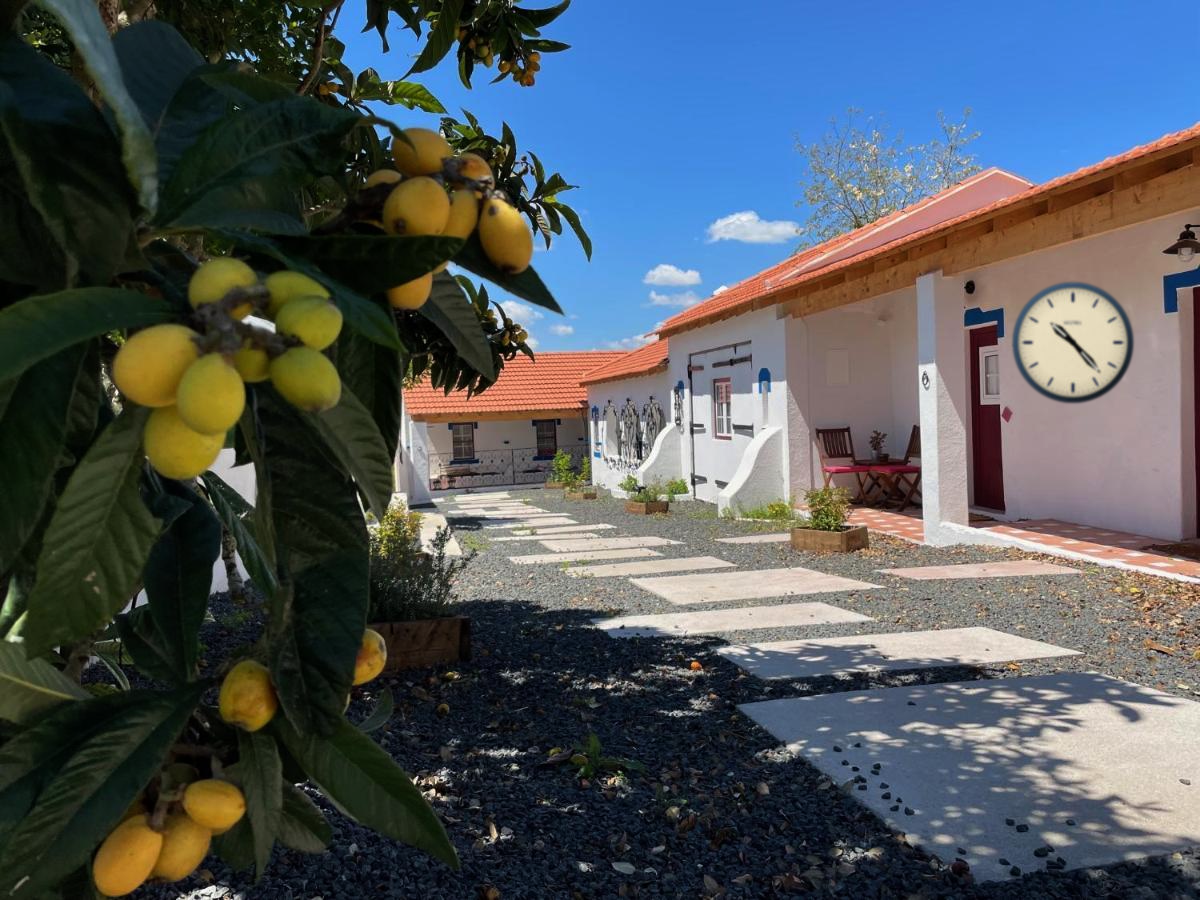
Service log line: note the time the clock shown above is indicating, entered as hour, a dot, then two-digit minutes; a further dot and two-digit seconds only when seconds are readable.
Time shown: 10.23
